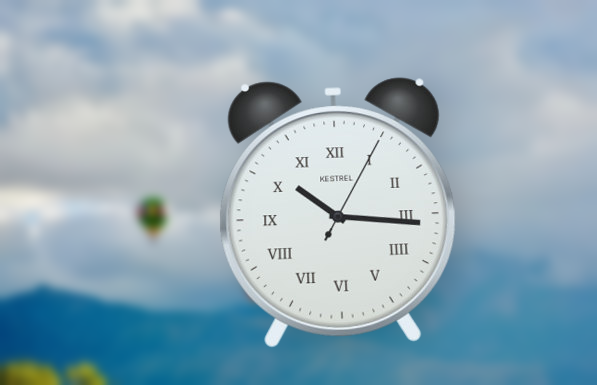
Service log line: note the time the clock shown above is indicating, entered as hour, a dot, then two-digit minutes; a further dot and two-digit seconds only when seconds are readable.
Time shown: 10.16.05
